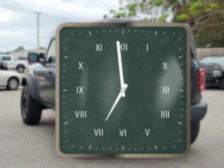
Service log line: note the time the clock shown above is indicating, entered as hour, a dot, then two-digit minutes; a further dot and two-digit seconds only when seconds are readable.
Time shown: 6.59
